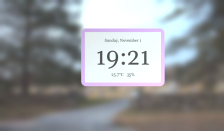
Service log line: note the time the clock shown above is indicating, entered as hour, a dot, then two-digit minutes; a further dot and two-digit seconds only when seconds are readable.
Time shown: 19.21
